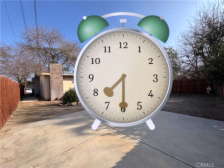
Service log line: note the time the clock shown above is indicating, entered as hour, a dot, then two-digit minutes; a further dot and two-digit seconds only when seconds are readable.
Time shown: 7.30
